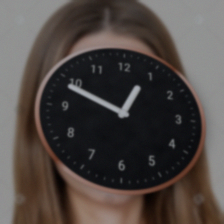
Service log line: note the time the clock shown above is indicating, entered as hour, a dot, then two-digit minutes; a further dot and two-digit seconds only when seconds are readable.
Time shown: 12.49
